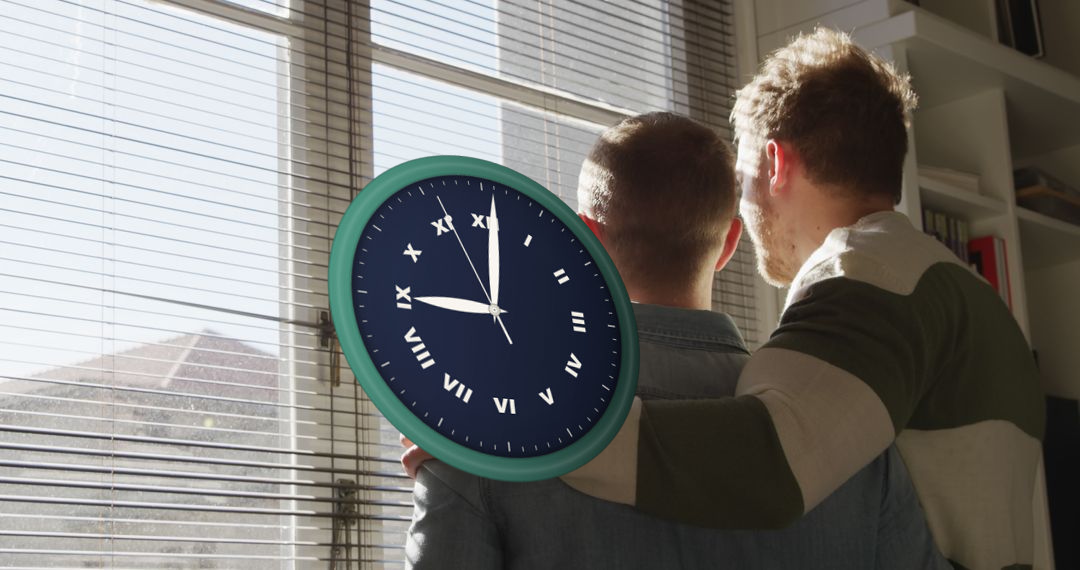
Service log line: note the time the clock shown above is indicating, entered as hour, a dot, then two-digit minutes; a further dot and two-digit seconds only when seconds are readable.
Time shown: 9.00.56
